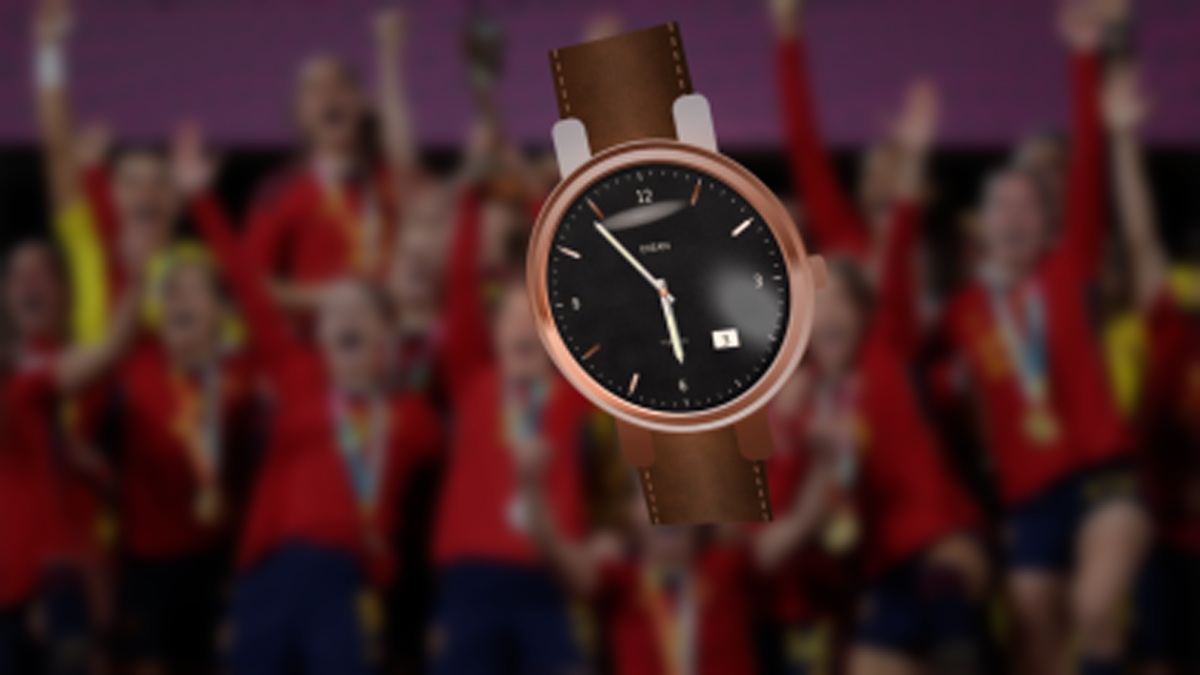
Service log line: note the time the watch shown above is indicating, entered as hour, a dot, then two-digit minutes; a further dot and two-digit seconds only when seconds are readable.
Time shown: 5.54
